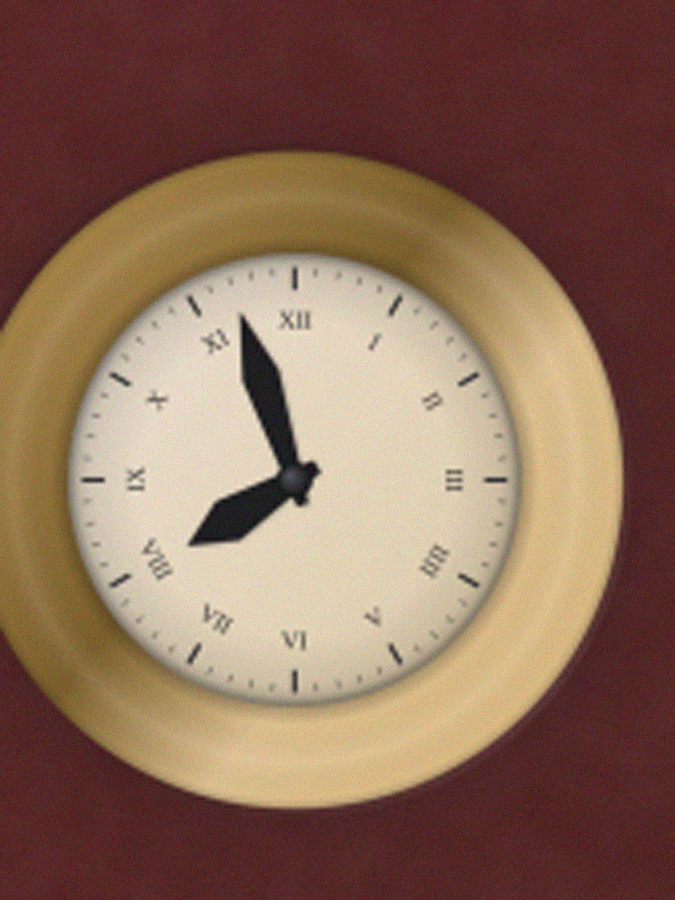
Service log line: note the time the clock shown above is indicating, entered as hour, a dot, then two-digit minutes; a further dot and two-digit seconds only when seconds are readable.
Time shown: 7.57
